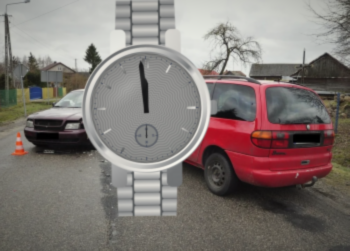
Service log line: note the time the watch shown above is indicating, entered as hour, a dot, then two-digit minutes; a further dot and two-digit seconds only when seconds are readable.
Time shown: 11.59
